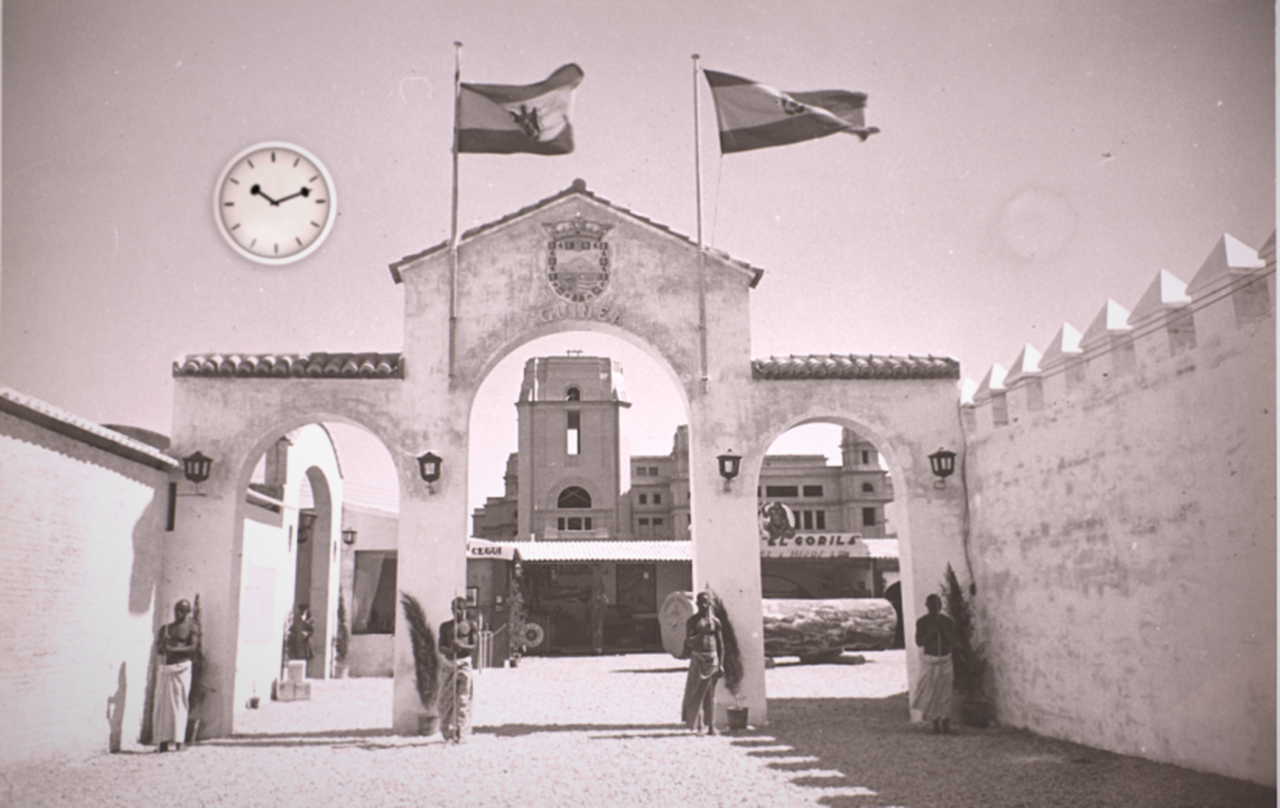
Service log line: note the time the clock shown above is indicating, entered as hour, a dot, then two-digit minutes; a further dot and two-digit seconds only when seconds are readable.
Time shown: 10.12
